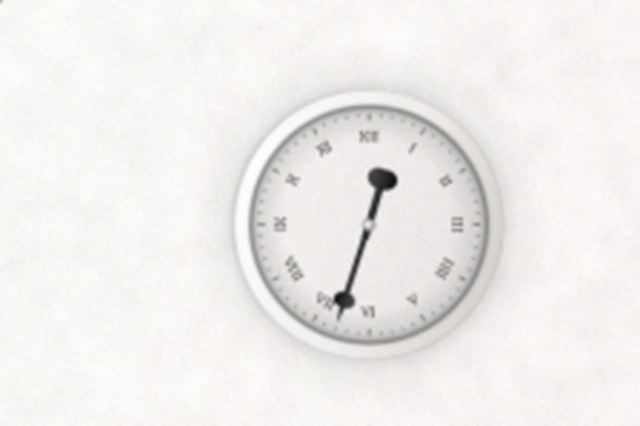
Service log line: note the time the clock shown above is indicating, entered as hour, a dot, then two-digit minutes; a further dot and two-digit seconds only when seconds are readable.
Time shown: 12.33
